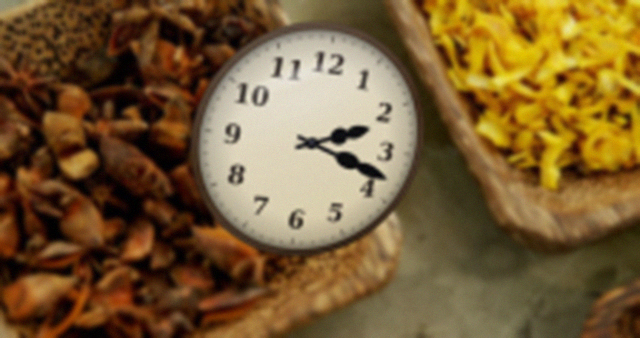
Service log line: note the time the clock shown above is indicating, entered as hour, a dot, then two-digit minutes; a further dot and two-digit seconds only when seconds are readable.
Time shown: 2.18
